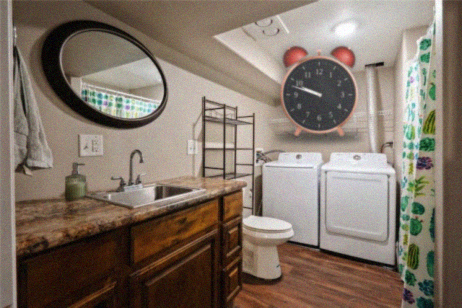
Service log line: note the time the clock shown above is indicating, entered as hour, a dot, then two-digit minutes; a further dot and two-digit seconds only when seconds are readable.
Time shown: 9.48
